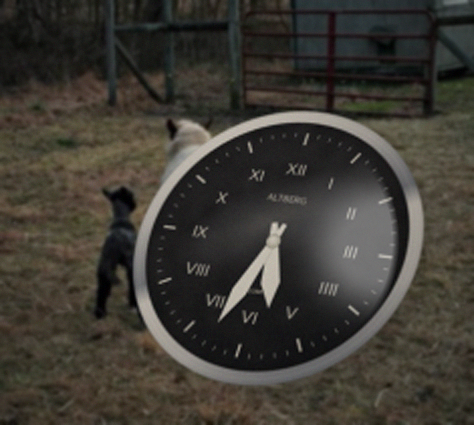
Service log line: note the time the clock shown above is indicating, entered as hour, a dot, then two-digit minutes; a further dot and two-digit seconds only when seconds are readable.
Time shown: 5.33
